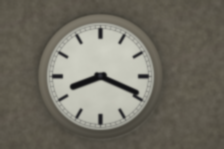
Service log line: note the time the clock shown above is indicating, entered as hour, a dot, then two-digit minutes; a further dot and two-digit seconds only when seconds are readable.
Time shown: 8.19
